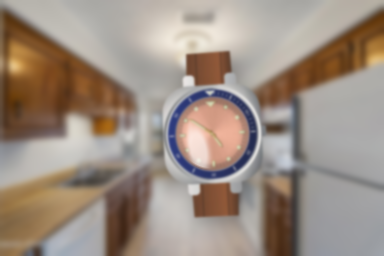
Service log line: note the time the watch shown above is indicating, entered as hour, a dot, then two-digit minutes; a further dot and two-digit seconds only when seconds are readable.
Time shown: 4.51
